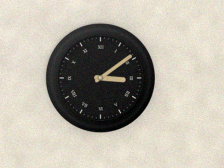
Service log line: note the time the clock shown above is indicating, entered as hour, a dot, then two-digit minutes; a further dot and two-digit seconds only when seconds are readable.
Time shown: 3.09
